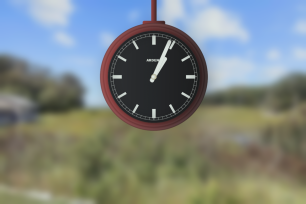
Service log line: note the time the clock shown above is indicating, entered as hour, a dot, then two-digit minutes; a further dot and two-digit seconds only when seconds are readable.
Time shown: 1.04
